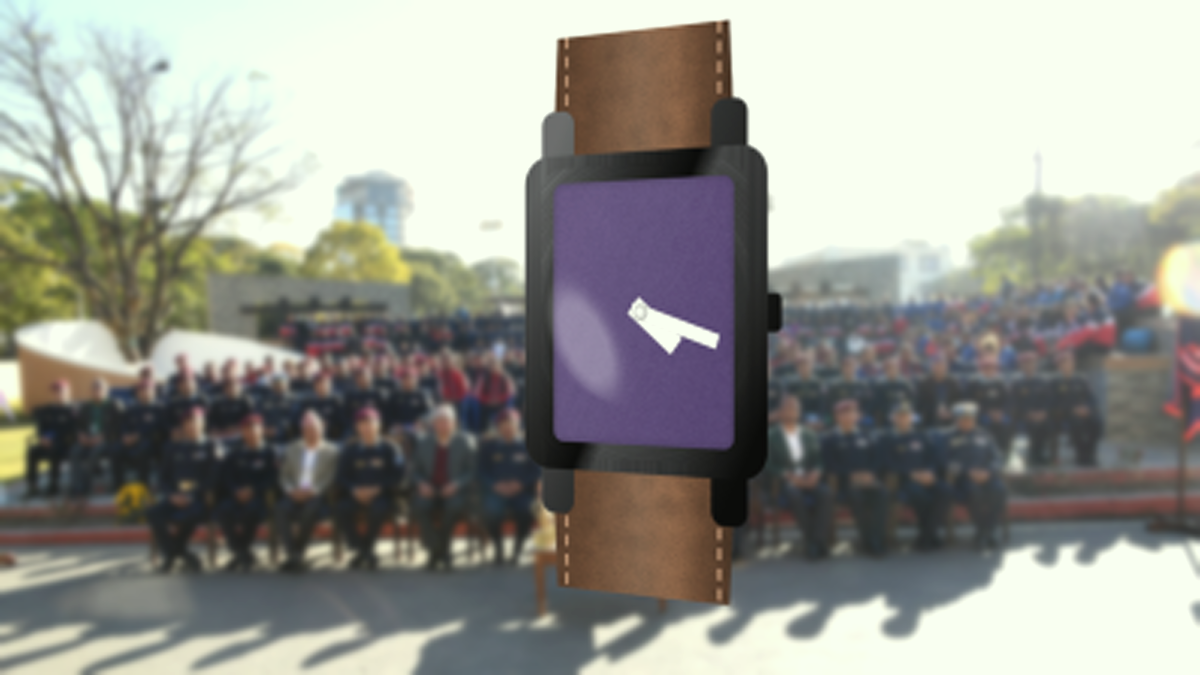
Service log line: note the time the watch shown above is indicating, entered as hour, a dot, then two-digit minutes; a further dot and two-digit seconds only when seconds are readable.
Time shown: 4.18
